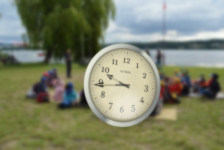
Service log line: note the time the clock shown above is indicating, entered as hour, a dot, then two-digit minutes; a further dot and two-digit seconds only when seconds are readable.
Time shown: 9.44
